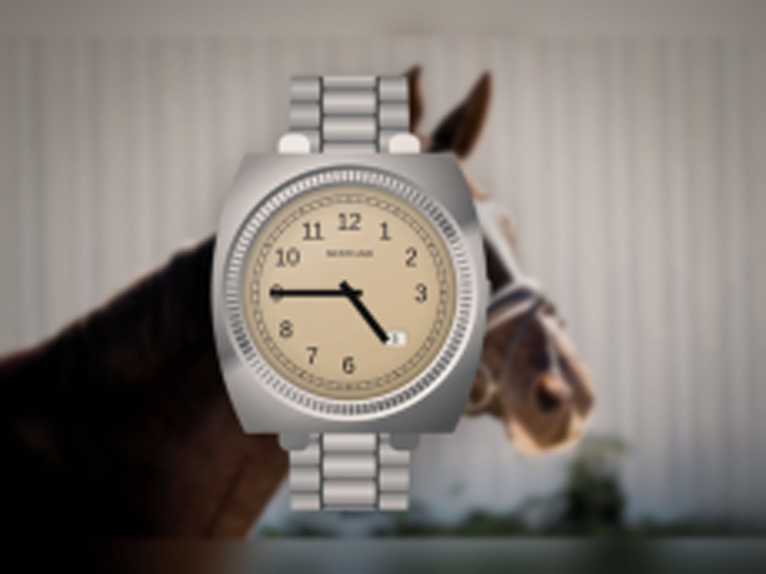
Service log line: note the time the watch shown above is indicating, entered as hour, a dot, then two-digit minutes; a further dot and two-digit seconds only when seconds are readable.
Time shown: 4.45
